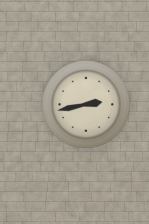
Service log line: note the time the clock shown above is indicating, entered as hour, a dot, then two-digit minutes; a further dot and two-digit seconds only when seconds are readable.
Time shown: 2.43
